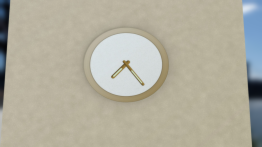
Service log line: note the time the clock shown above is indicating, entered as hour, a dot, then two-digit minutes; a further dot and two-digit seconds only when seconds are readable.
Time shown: 7.24
